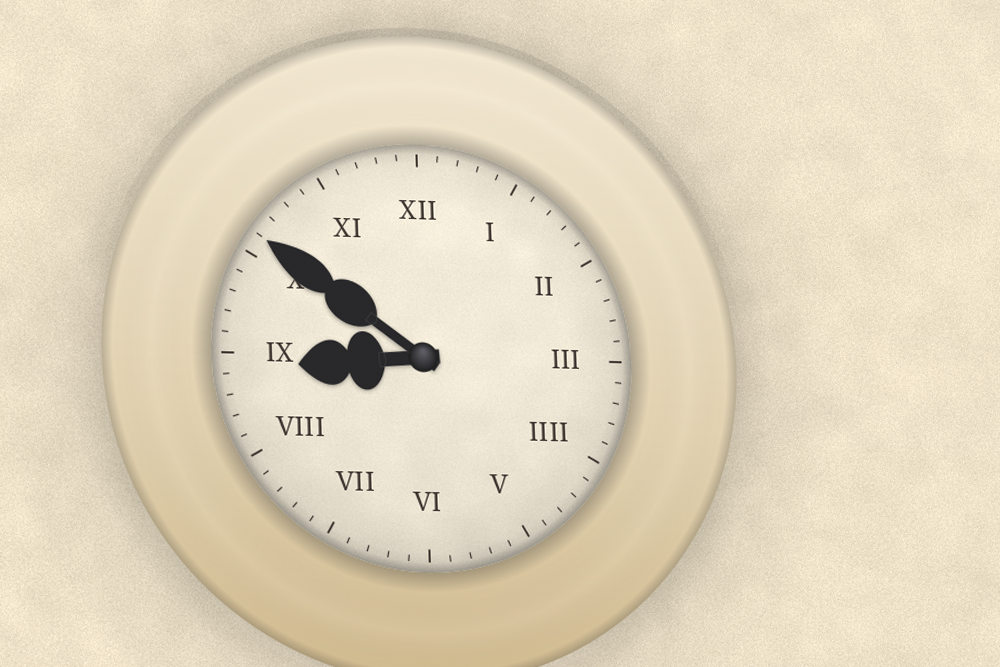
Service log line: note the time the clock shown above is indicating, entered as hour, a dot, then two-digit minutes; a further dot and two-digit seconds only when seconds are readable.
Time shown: 8.51
